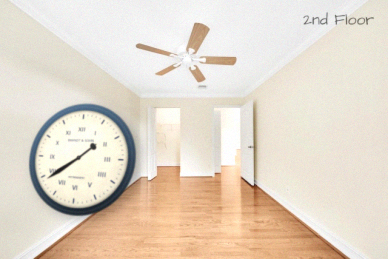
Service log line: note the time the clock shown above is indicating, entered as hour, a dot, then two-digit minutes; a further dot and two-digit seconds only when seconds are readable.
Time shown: 1.39
